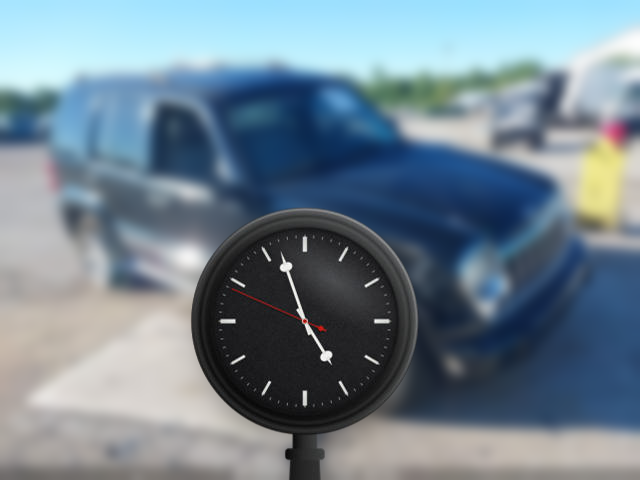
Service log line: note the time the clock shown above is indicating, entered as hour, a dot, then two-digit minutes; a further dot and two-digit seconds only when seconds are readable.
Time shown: 4.56.49
